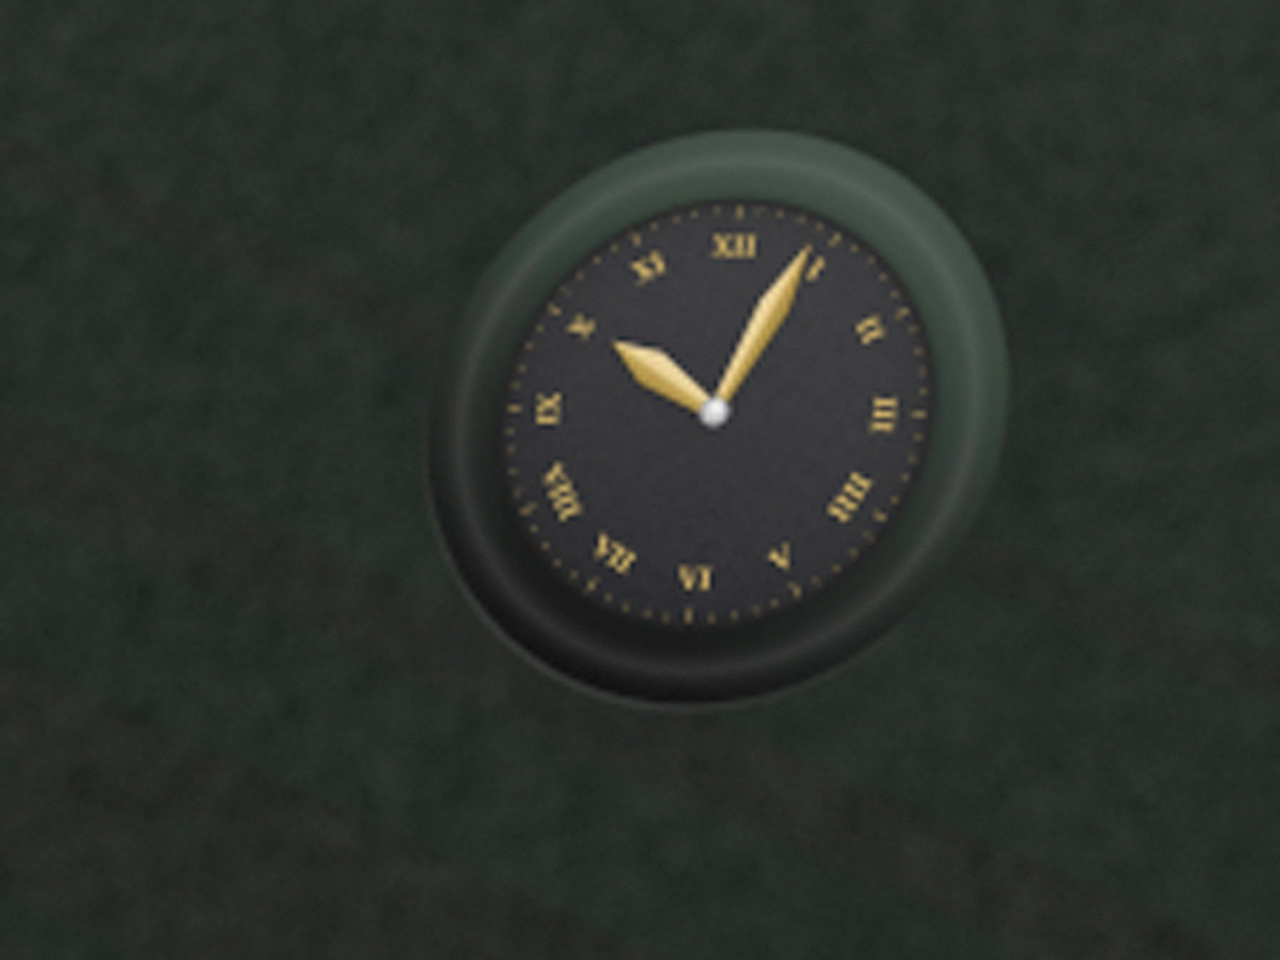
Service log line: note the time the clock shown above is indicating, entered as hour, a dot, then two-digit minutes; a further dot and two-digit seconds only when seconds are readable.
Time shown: 10.04
